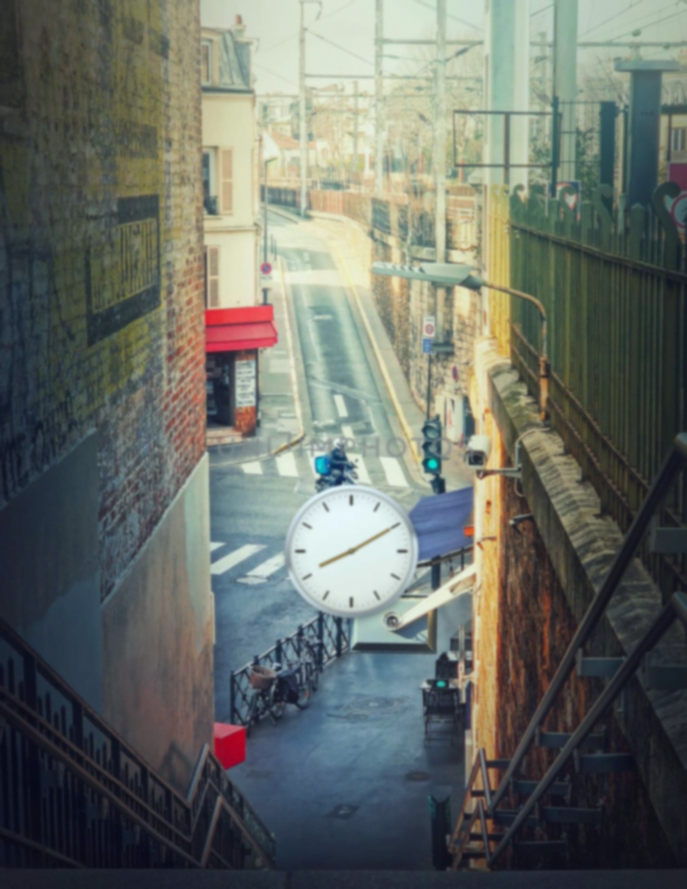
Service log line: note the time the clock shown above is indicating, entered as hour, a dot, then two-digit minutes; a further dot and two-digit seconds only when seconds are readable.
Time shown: 8.10
